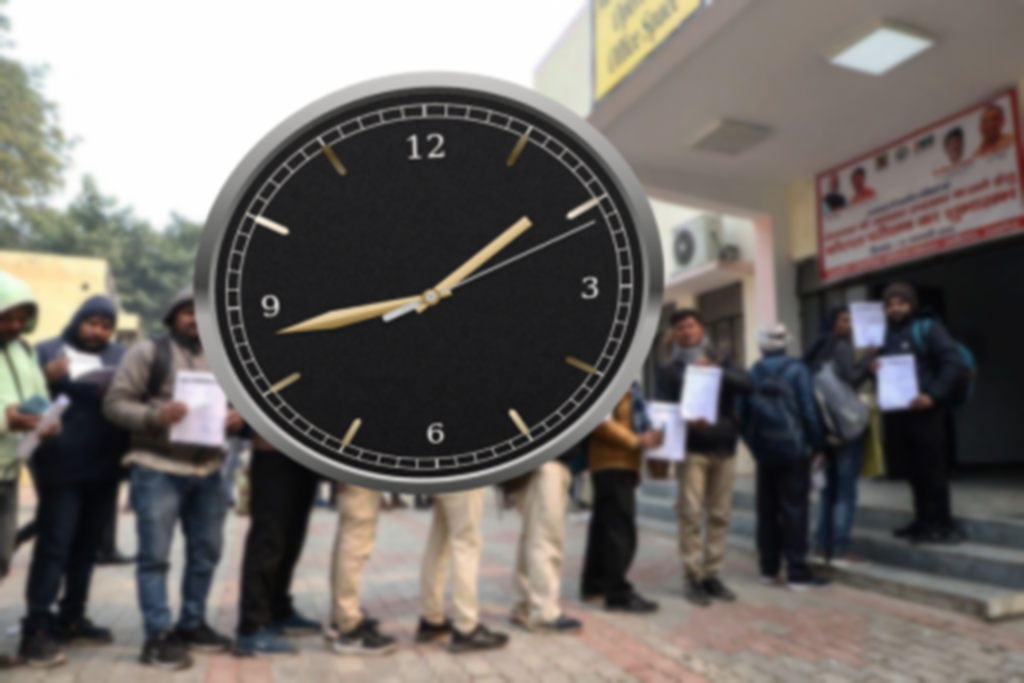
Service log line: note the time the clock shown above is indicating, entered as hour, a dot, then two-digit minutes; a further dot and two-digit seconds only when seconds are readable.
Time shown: 1.43.11
